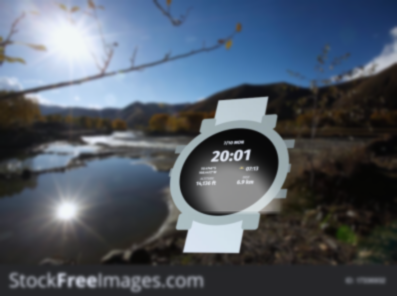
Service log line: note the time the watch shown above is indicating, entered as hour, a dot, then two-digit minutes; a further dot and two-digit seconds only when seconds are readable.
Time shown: 20.01
